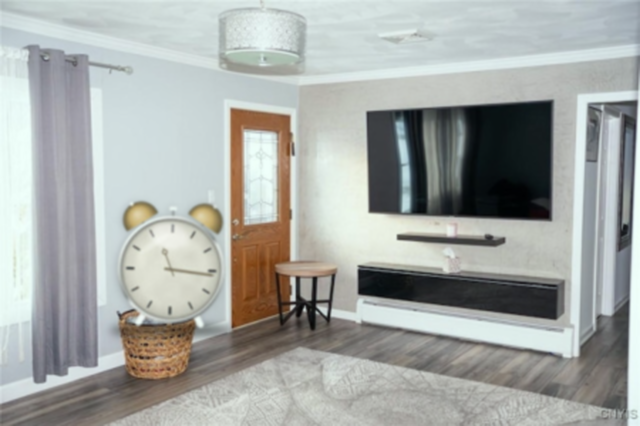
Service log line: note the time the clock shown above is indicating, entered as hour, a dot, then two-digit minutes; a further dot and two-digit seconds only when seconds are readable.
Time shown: 11.16
